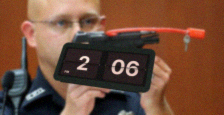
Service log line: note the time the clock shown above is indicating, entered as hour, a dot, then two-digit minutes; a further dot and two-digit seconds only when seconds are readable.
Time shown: 2.06
